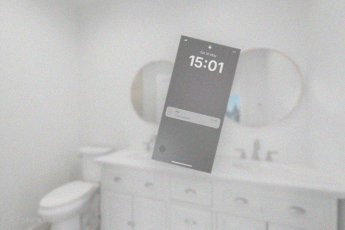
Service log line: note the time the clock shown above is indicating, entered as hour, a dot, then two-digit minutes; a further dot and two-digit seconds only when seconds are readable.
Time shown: 15.01
